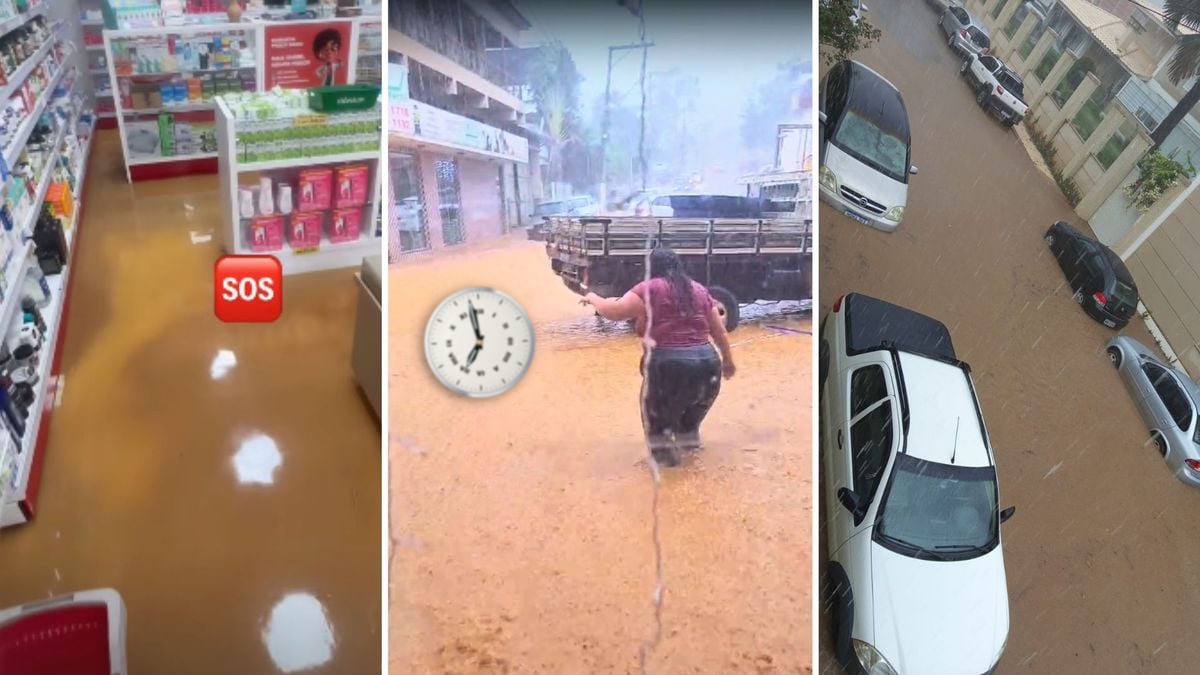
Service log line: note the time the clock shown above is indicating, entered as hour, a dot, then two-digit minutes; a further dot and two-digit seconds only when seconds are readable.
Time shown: 6.58
